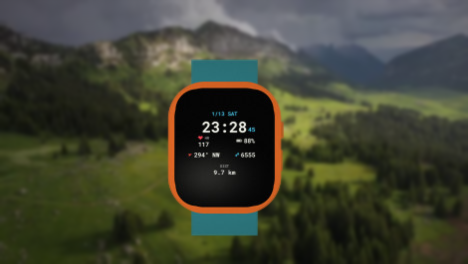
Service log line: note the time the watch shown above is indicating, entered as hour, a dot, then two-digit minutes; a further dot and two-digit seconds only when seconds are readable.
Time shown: 23.28
